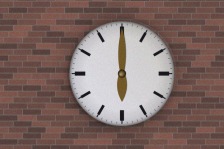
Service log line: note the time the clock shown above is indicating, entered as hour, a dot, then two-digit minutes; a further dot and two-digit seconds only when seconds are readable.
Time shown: 6.00
